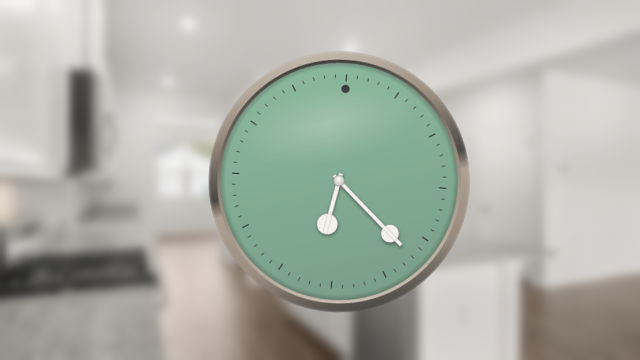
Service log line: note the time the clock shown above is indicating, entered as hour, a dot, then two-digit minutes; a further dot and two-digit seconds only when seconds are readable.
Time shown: 6.22
